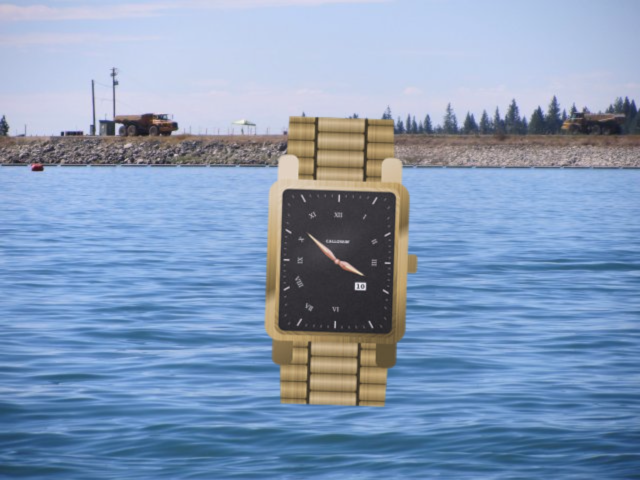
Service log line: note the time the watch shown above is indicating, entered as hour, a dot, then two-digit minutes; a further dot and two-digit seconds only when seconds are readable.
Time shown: 3.52
